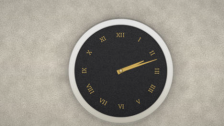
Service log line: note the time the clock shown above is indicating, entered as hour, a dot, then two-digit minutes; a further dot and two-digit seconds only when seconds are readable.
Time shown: 2.12
